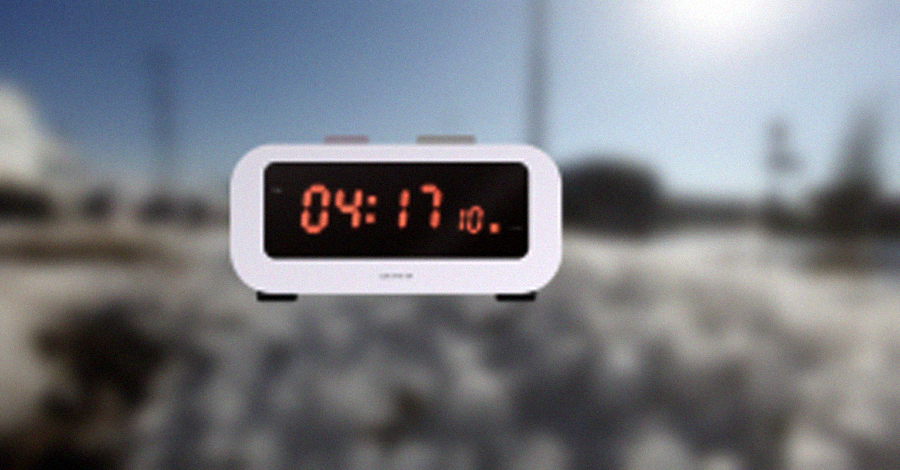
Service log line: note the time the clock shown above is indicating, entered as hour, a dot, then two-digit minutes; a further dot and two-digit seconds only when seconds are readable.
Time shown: 4.17.10
